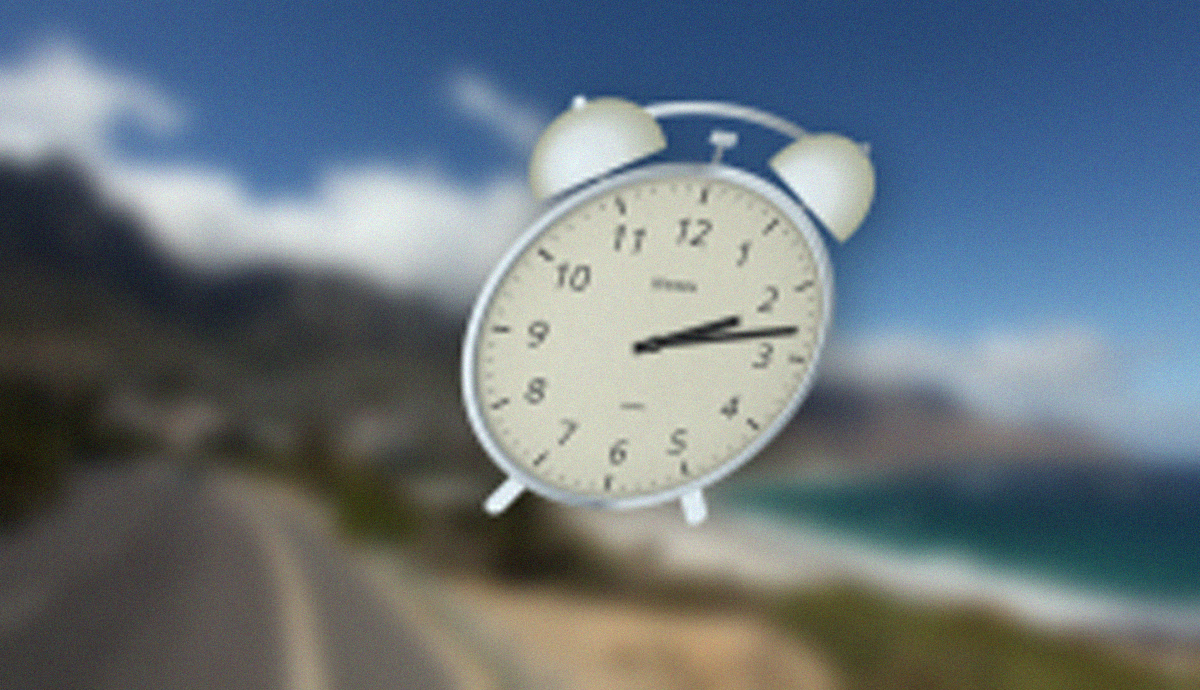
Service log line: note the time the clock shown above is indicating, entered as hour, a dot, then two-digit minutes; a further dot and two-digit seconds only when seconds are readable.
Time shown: 2.13
